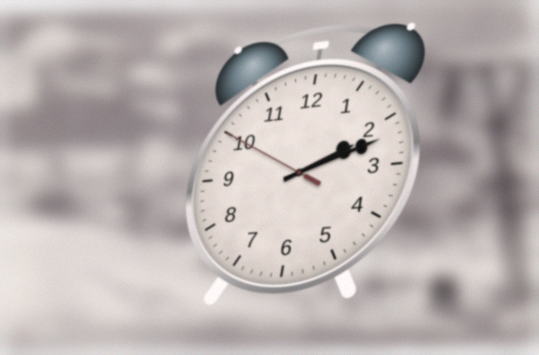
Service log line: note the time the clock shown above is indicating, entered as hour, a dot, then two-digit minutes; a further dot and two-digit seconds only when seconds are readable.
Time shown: 2.11.50
